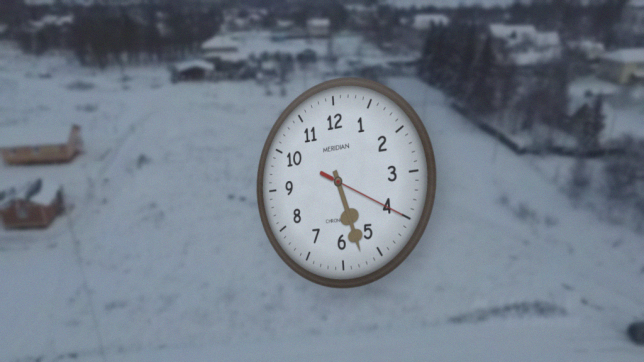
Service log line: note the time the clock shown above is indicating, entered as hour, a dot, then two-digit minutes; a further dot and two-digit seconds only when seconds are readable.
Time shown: 5.27.20
